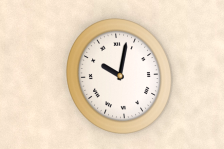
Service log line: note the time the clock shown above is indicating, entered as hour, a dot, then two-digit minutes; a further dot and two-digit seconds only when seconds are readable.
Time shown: 10.03
